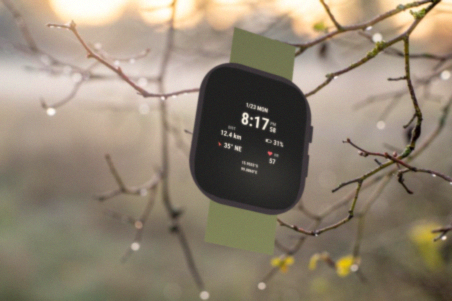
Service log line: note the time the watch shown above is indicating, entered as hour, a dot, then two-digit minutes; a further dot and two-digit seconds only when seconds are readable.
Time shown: 8.17
